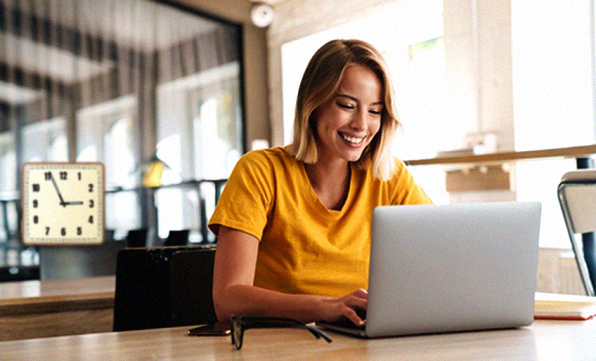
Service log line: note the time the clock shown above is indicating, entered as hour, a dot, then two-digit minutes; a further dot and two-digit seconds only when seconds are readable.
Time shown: 2.56
